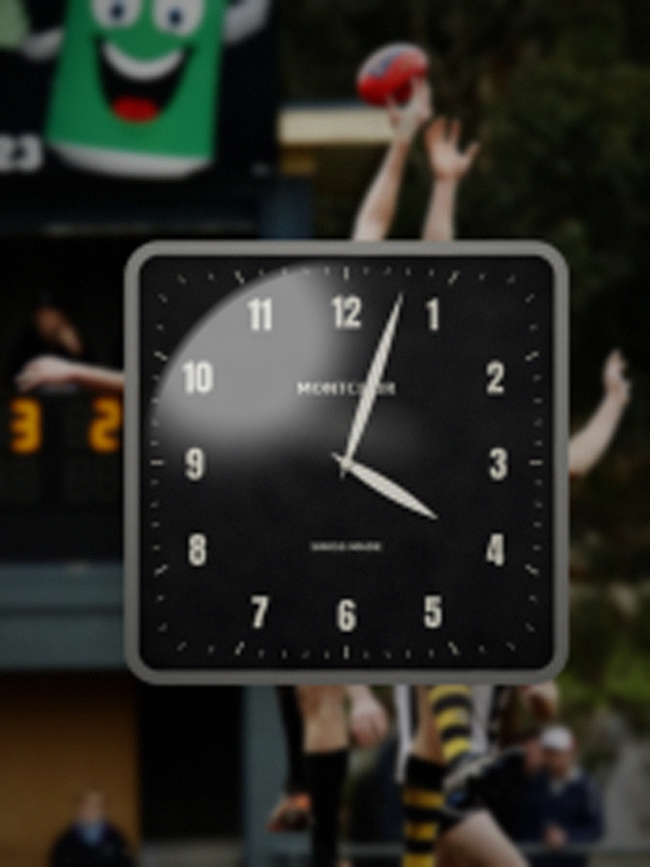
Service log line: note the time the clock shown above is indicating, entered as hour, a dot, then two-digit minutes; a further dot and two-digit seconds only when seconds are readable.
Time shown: 4.03
